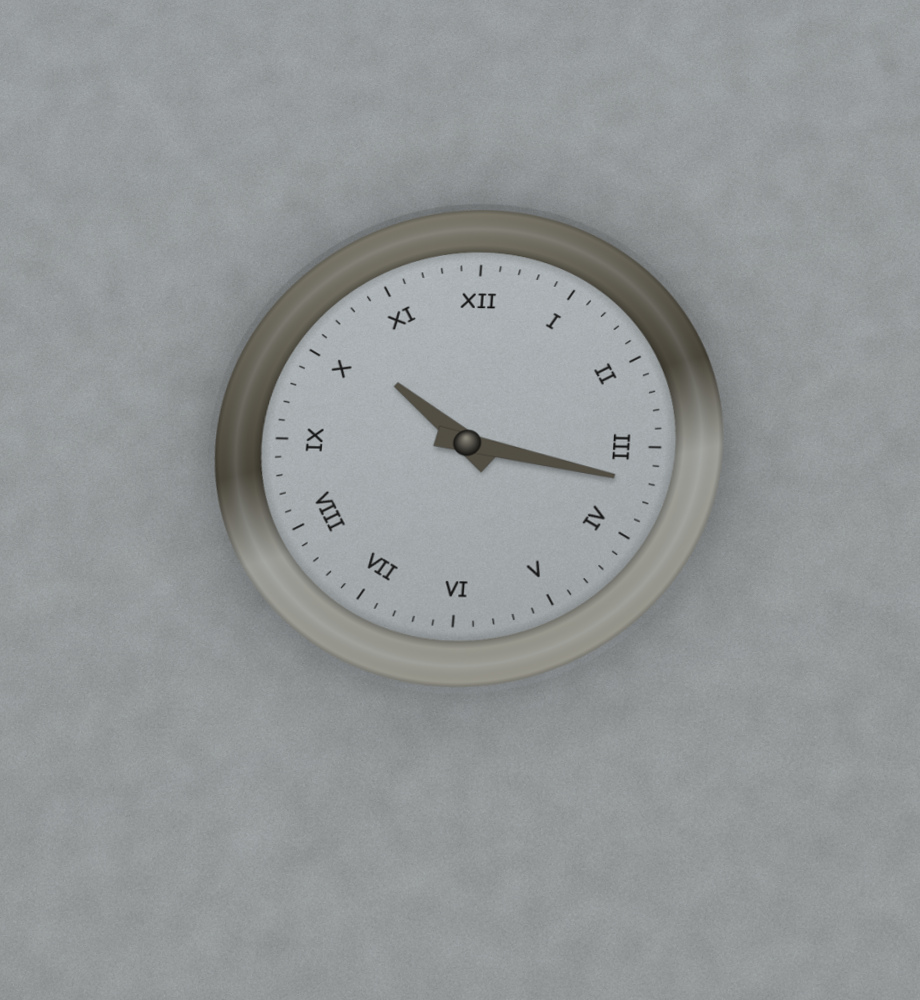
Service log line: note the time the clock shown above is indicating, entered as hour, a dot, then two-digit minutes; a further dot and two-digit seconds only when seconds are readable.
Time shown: 10.17
